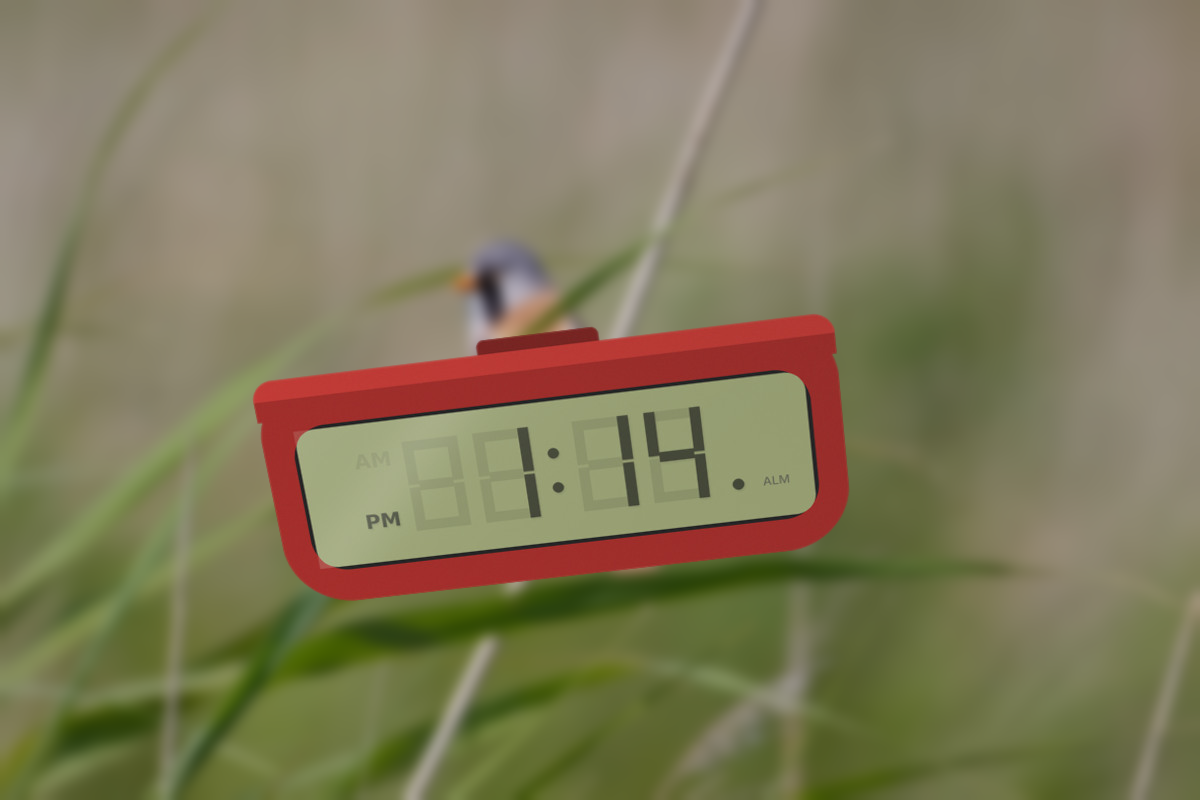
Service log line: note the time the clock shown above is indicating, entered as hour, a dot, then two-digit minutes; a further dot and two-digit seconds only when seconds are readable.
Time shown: 1.14
